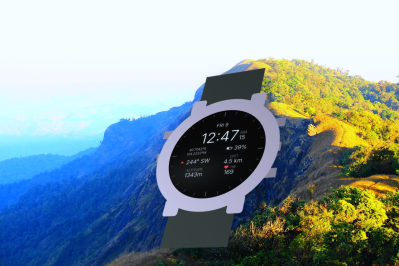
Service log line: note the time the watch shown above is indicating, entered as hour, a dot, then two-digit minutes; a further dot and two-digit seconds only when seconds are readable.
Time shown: 12.47
